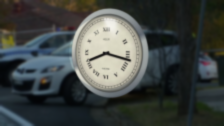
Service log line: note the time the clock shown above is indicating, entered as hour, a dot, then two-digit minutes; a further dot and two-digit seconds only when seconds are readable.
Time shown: 8.17
